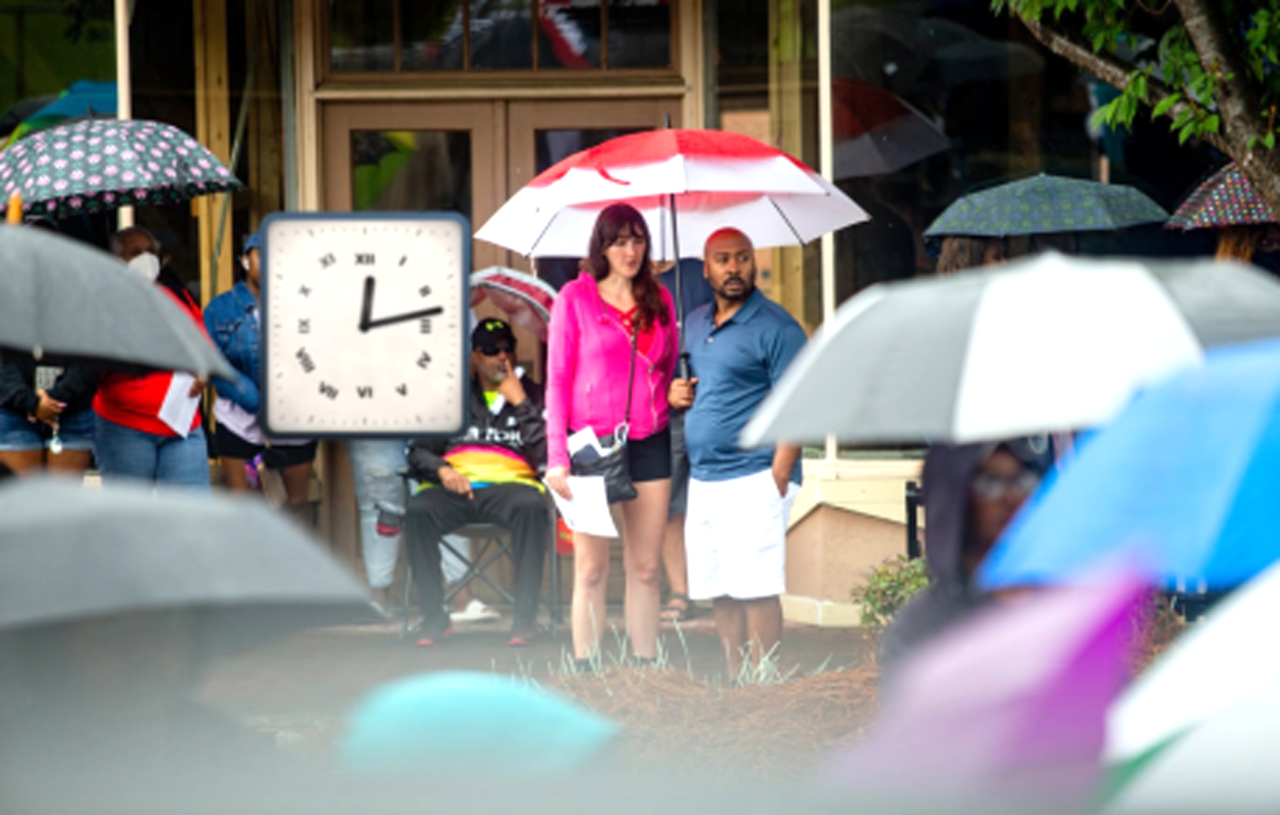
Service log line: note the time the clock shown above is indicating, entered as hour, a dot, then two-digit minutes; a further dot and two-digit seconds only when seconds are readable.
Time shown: 12.13
